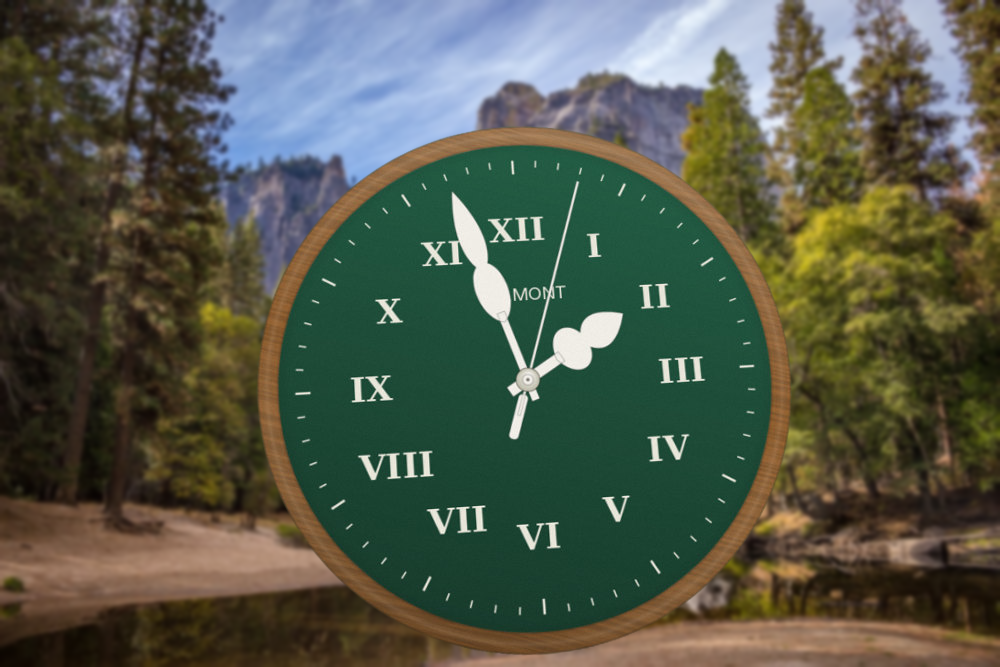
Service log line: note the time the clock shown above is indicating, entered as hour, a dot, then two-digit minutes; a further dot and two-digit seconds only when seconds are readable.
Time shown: 1.57.03
